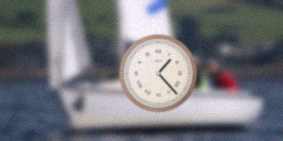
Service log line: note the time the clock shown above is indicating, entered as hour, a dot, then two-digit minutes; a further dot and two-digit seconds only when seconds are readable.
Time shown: 1.23
